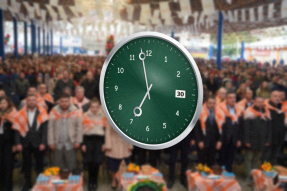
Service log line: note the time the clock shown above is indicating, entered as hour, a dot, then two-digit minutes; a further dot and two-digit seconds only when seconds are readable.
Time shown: 6.58
